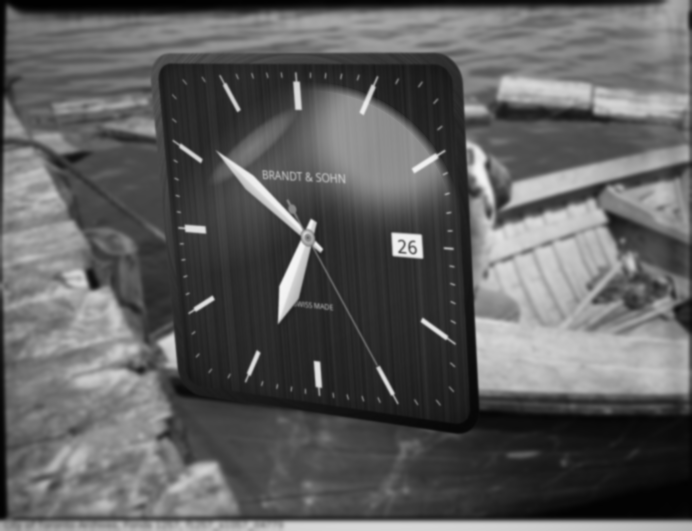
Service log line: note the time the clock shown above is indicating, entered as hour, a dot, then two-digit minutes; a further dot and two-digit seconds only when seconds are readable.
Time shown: 6.51.25
